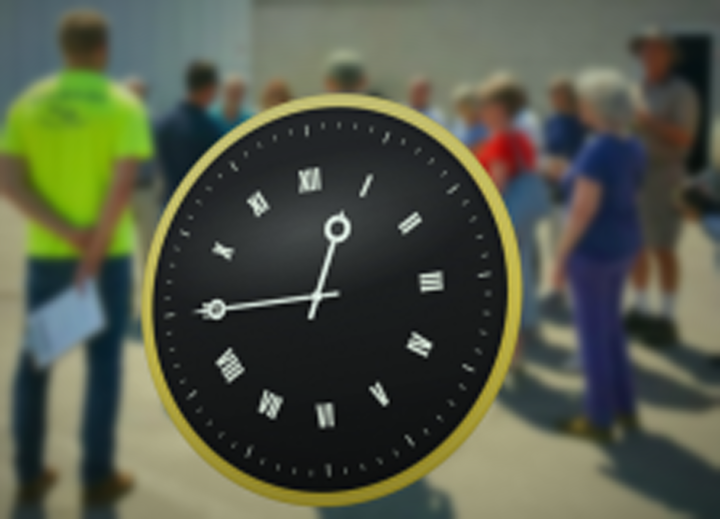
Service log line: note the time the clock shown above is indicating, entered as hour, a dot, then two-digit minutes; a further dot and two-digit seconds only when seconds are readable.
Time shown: 12.45
